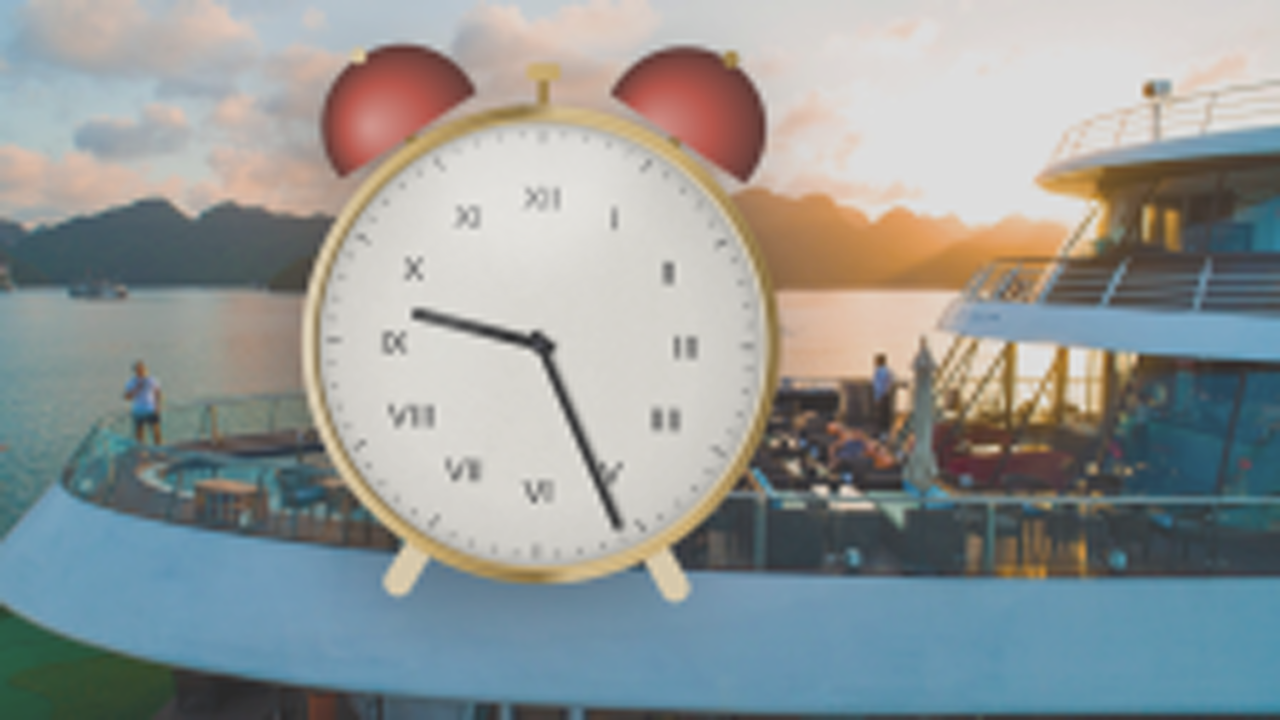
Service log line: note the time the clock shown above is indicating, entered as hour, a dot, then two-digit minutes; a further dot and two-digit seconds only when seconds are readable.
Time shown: 9.26
